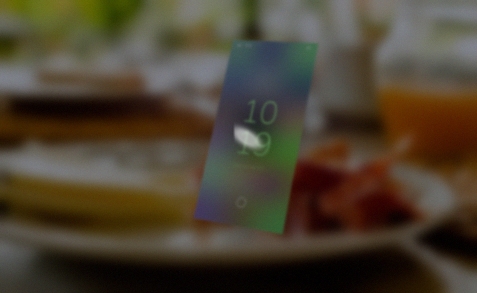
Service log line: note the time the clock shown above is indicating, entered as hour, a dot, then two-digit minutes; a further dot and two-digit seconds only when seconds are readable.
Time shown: 10.19
